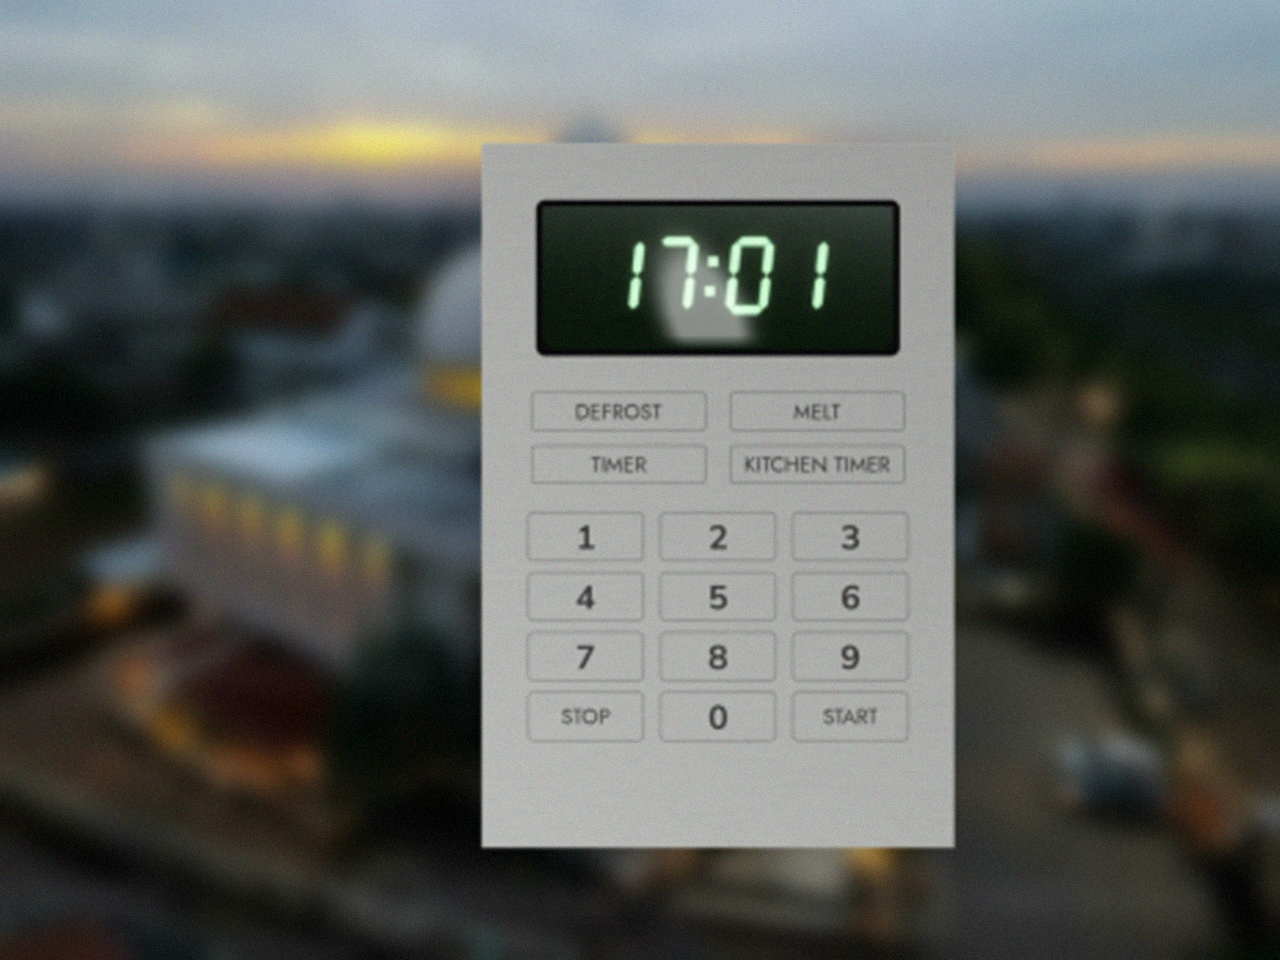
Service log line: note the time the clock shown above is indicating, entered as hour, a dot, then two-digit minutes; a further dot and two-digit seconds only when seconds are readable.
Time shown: 17.01
